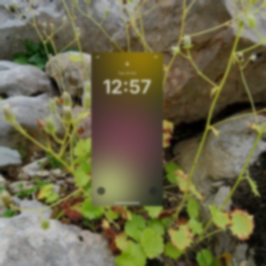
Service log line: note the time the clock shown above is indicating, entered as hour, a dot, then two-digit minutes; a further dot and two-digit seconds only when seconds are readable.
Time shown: 12.57
